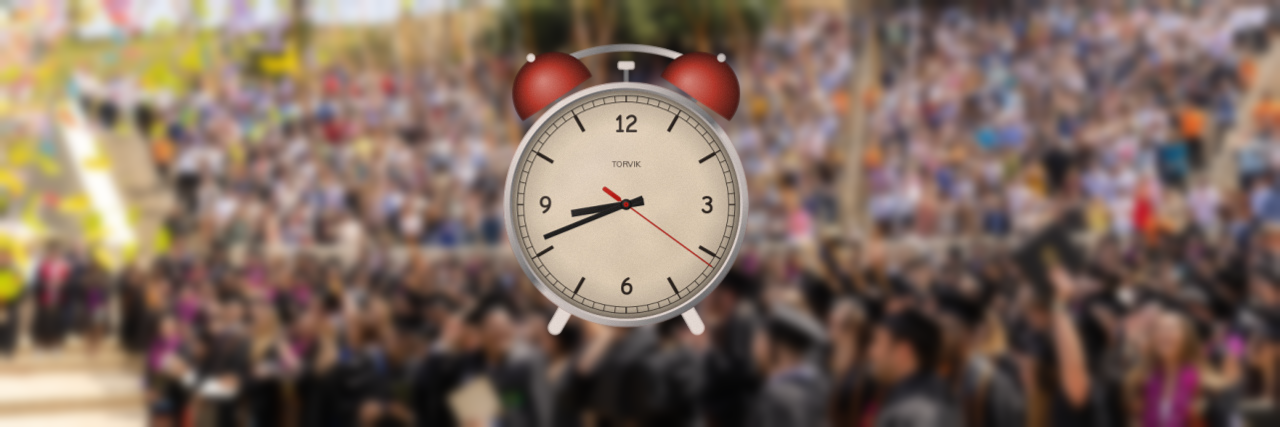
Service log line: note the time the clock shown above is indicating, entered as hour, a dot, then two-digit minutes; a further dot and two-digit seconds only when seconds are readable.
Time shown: 8.41.21
